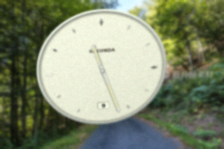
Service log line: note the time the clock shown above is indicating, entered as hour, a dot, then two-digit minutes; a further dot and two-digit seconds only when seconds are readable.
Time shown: 11.27
